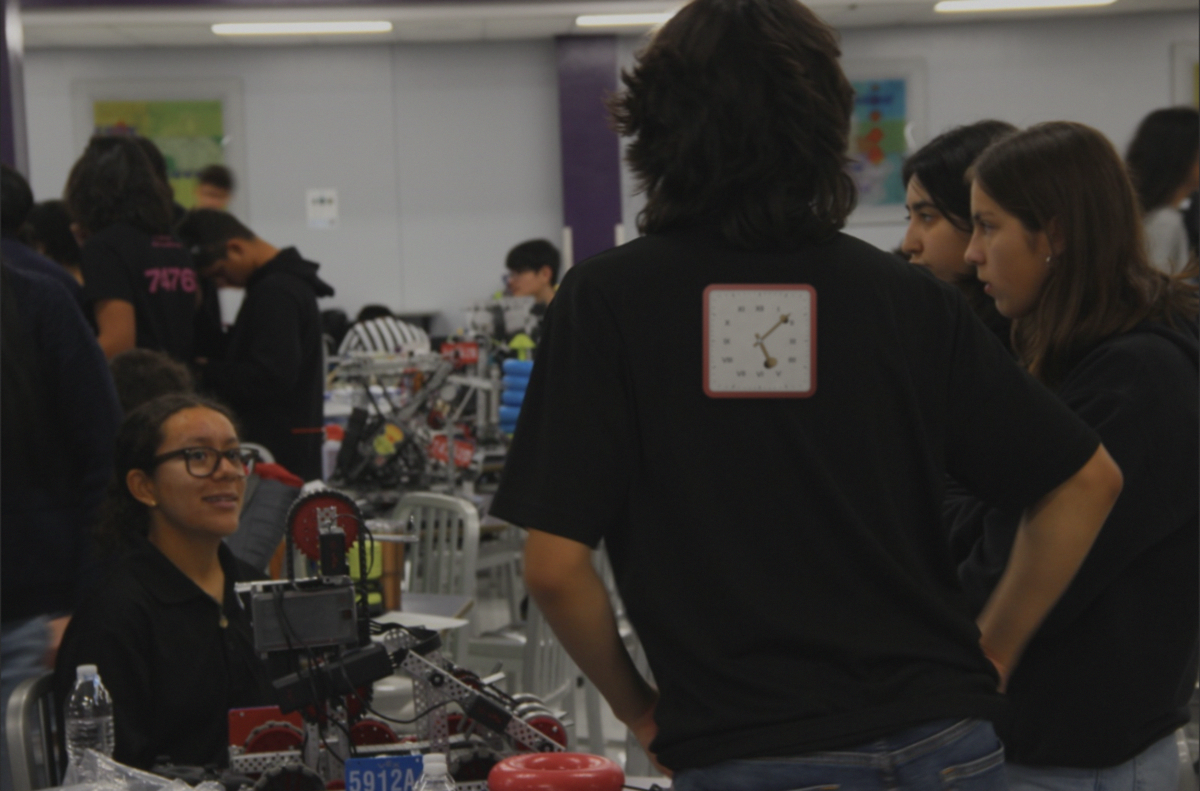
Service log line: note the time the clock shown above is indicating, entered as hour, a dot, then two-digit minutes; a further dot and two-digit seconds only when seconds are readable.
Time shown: 5.08
